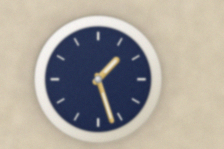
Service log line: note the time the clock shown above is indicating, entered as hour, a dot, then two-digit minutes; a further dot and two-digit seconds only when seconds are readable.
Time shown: 1.27
